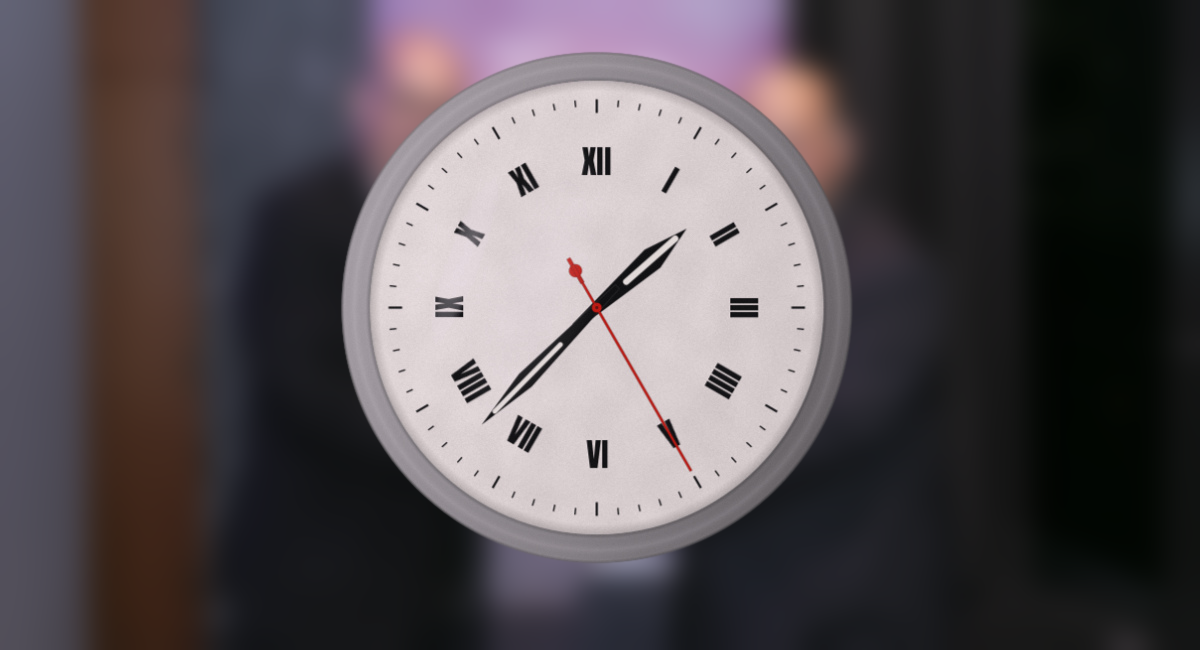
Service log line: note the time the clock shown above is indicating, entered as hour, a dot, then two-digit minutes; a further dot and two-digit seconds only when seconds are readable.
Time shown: 1.37.25
